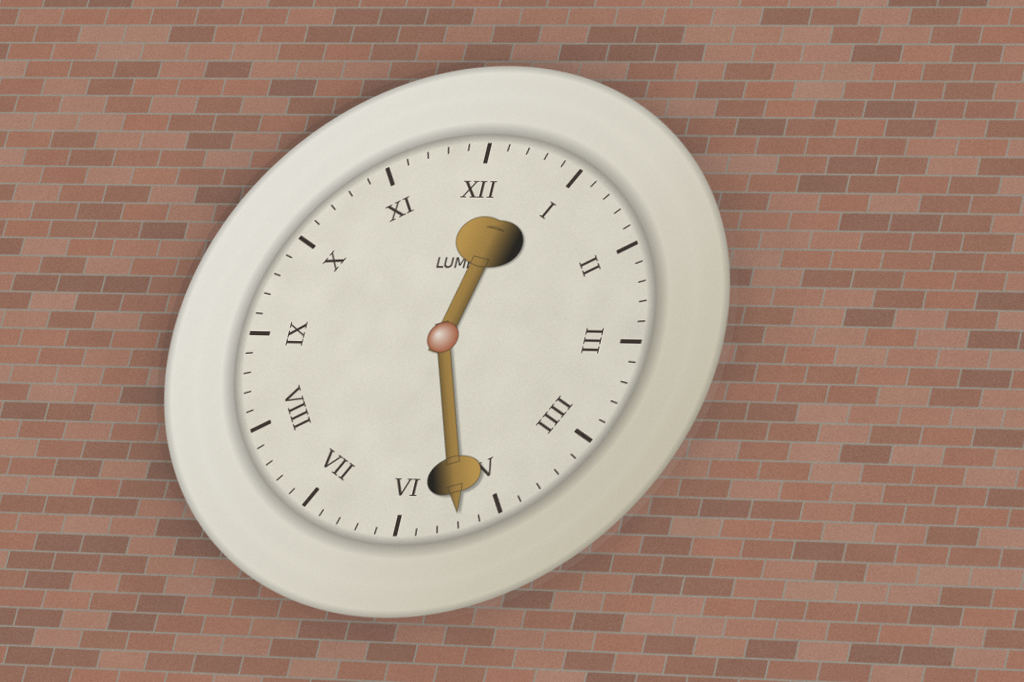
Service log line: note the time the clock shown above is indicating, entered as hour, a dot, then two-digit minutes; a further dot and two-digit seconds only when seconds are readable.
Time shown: 12.27
